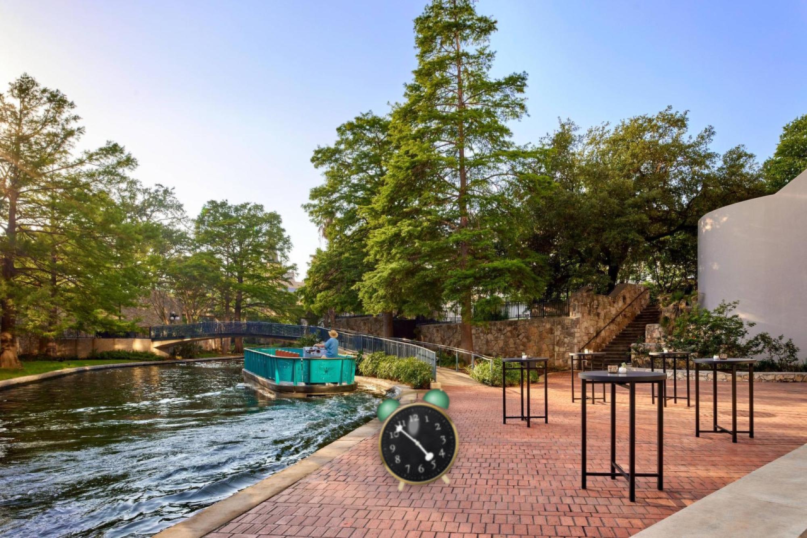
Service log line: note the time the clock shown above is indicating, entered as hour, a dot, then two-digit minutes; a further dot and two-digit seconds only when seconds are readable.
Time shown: 4.53
